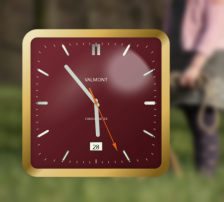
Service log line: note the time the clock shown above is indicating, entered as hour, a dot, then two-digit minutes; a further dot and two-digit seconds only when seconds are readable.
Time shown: 5.53.26
